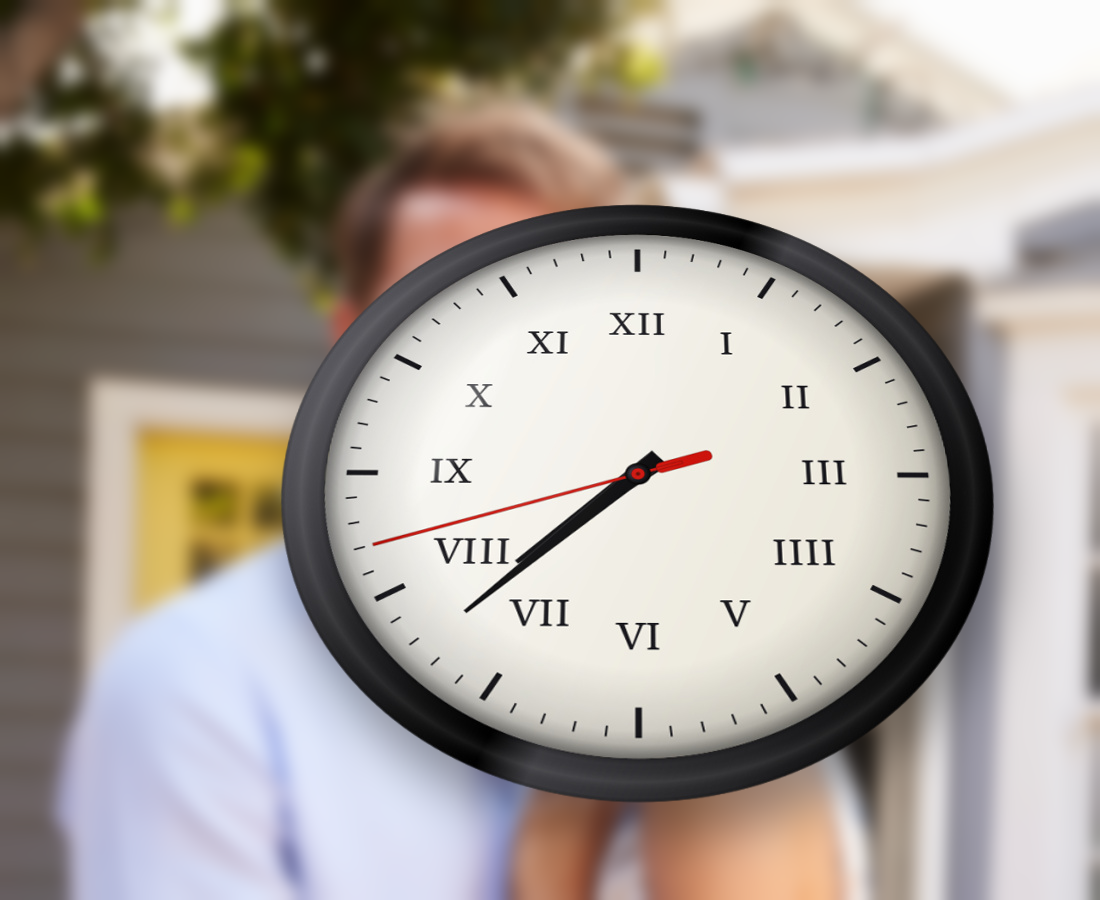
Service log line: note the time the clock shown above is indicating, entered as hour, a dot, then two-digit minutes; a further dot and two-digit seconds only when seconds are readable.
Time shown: 7.37.42
